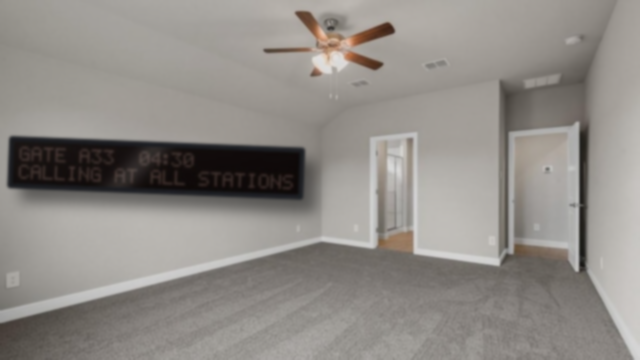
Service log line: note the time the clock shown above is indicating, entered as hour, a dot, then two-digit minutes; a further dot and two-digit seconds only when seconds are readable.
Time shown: 4.30
